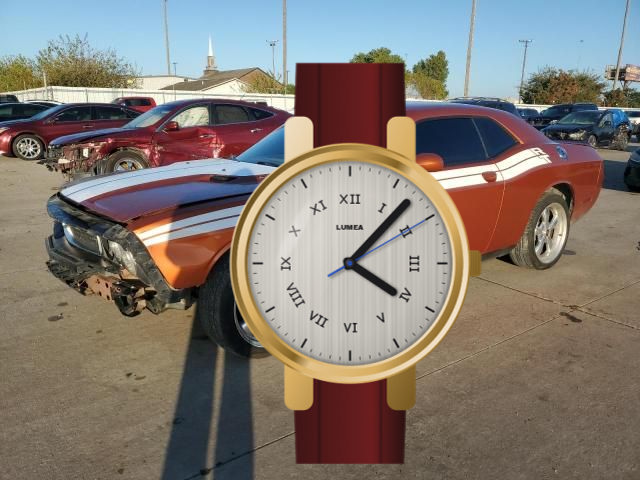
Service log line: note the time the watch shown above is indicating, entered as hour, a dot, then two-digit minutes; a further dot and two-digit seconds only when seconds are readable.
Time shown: 4.07.10
